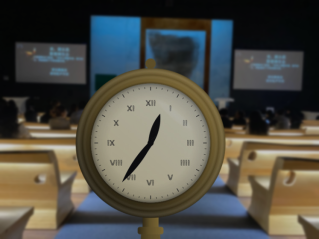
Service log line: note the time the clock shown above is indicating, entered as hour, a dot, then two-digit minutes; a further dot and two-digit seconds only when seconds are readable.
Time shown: 12.36
